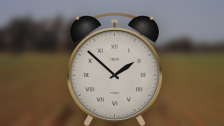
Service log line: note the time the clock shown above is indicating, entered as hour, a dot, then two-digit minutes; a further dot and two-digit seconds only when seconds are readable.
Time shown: 1.52
